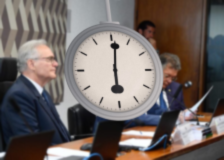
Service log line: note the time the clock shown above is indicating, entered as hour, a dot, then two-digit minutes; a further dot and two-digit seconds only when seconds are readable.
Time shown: 6.01
